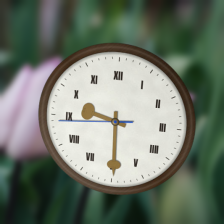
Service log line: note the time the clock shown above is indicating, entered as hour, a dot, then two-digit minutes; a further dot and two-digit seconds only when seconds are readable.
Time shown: 9.29.44
